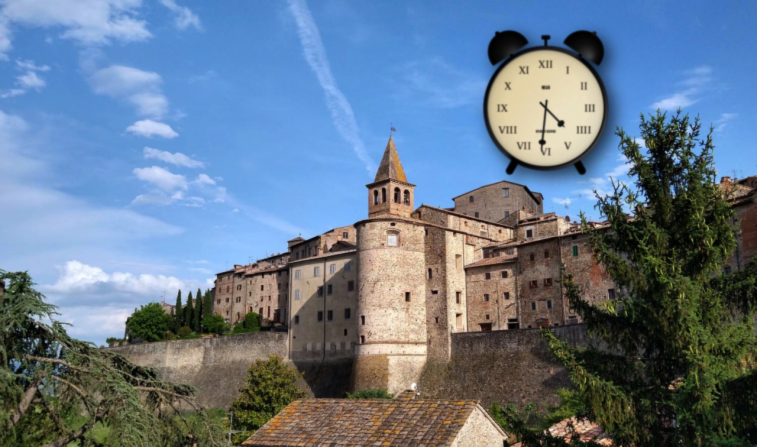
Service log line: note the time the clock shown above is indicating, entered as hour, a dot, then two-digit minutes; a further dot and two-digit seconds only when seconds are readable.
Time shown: 4.31
